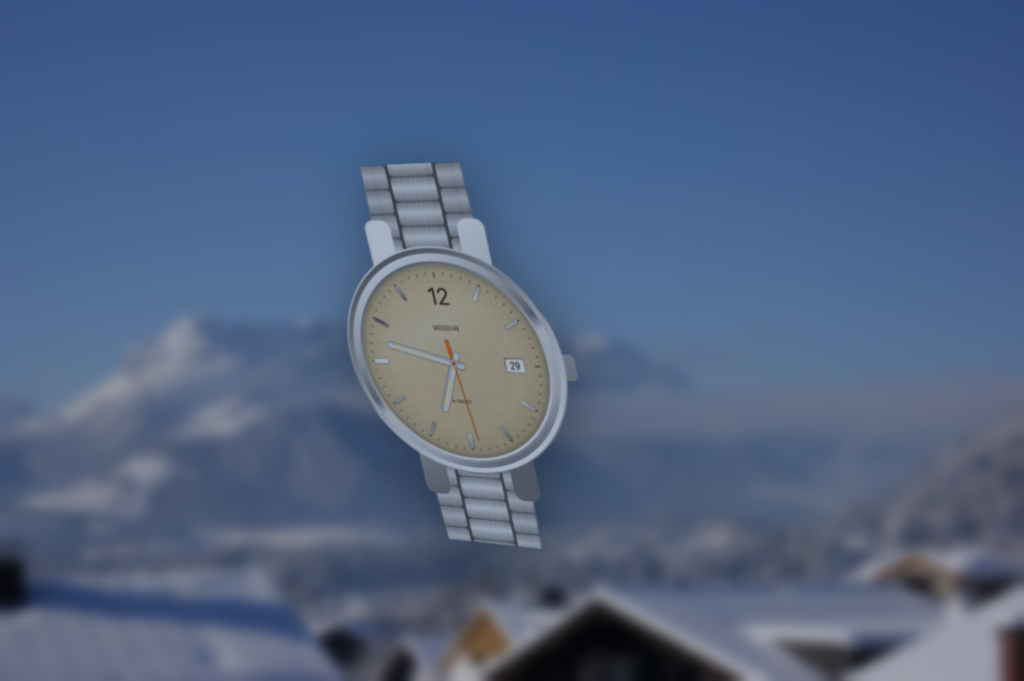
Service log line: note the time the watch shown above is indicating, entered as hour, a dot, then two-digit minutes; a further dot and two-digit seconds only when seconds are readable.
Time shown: 6.47.29
